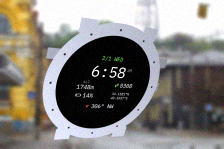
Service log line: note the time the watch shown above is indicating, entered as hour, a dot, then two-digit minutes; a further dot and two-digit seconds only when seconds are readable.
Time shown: 6.58
